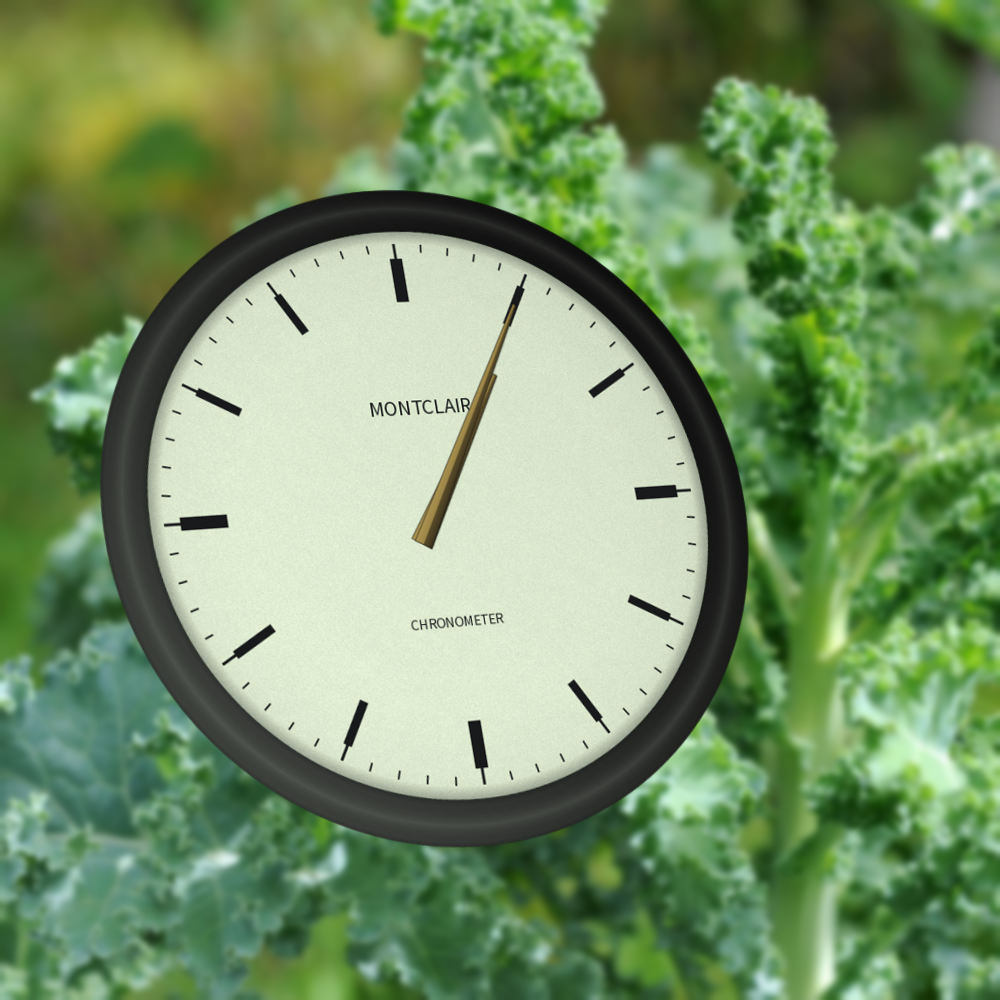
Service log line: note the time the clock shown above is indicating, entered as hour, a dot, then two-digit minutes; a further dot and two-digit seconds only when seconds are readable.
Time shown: 1.05
